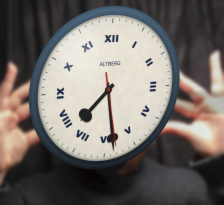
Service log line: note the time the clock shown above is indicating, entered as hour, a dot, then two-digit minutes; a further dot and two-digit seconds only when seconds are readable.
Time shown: 7.28.28
